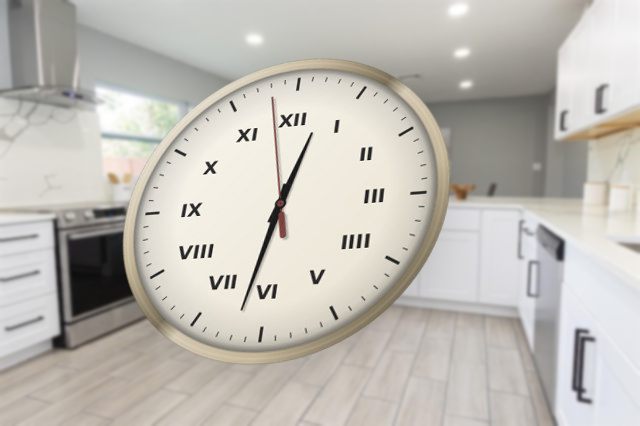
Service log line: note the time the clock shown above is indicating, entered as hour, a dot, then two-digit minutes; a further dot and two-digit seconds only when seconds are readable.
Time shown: 12.31.58
